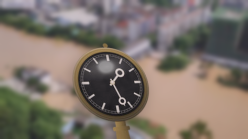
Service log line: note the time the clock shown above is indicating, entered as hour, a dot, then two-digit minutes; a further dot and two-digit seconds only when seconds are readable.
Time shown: 1.27
